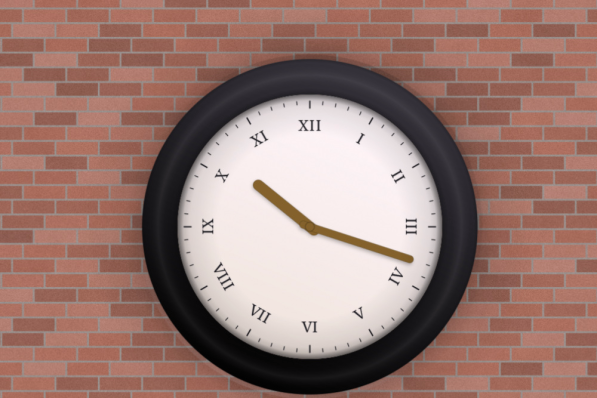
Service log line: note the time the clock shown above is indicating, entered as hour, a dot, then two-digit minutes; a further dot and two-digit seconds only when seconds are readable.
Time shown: 10.18
